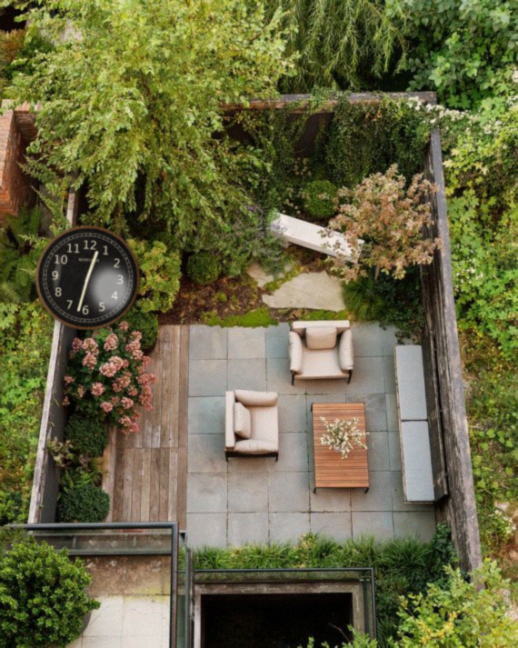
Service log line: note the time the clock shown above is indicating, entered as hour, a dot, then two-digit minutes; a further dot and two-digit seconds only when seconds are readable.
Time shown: 12.32
